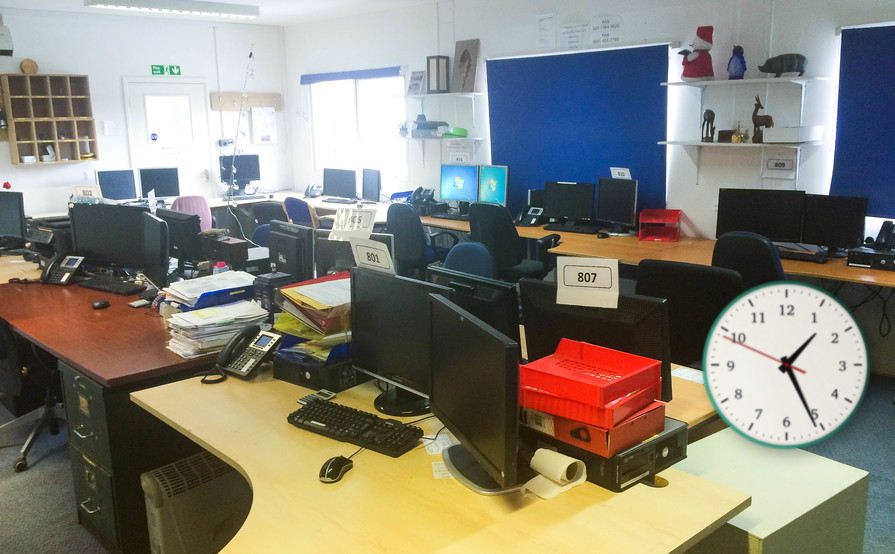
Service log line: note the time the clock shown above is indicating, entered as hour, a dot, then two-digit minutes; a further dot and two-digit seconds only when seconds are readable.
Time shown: 1.25.49
